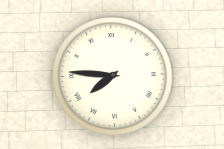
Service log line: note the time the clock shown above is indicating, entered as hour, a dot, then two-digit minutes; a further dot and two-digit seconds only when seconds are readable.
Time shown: 7.46
